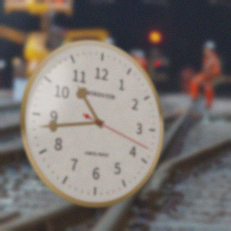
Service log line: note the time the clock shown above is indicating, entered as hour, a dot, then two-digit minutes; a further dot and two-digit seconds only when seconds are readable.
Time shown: 10.43.18
